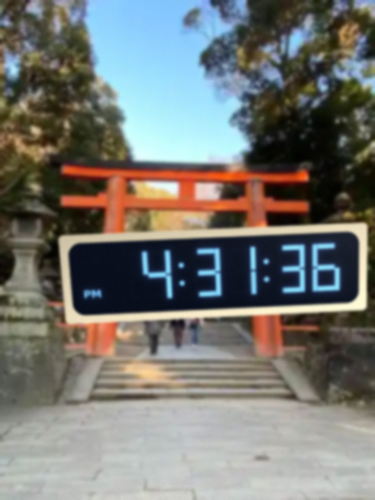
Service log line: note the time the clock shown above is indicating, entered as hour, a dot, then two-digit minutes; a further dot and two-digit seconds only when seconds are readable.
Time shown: 4.31.36
